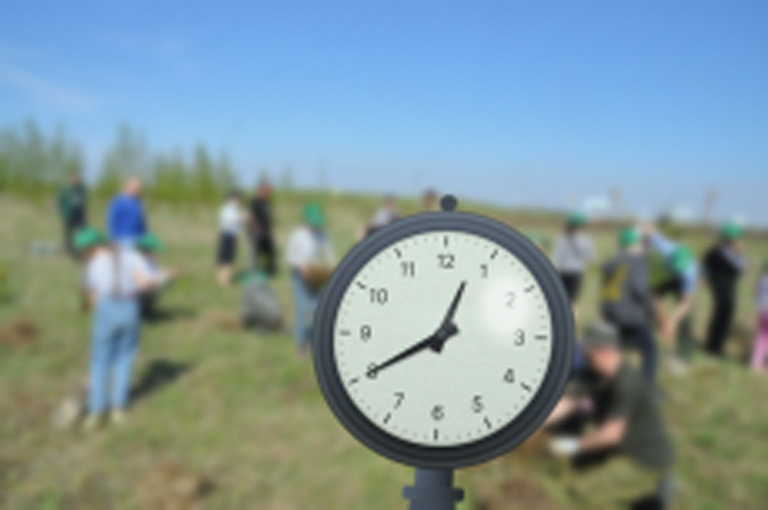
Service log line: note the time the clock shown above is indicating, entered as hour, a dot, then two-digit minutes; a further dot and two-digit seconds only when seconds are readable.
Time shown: 12.40
